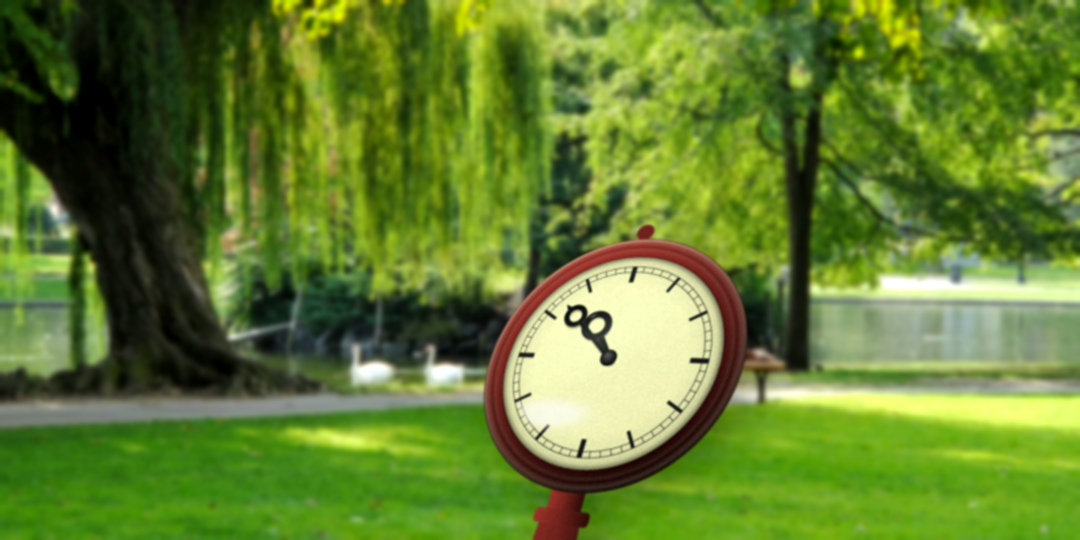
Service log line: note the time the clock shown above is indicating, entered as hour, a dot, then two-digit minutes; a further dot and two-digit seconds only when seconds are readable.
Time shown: 10.52
